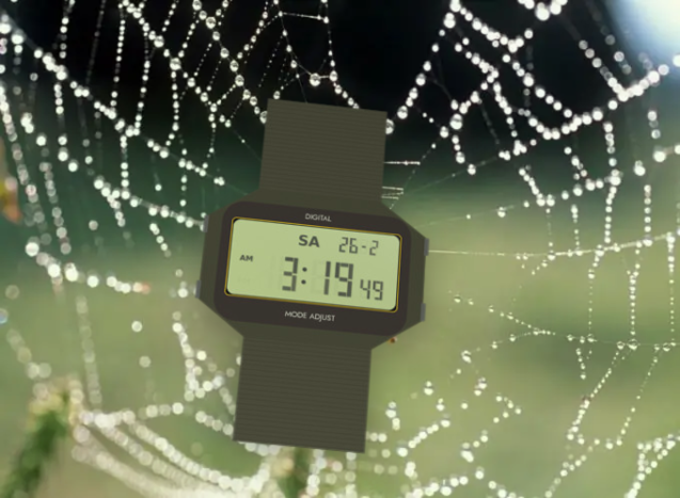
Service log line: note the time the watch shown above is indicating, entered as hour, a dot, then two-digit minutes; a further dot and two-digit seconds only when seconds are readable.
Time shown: 3.19.49
